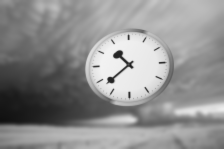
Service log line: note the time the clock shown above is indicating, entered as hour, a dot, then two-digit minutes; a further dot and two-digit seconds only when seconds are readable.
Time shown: 10.38
